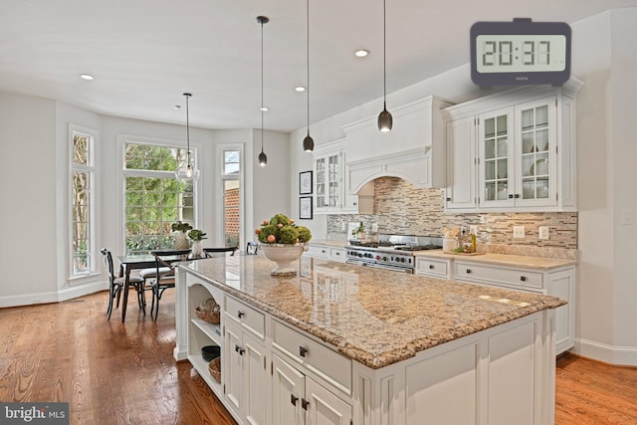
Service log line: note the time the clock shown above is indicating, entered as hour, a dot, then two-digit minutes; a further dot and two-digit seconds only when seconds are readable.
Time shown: 20.37
